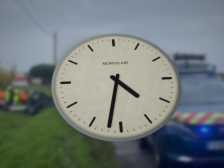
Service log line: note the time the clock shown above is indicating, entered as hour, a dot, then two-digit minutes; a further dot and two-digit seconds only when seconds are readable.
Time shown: 4.32
